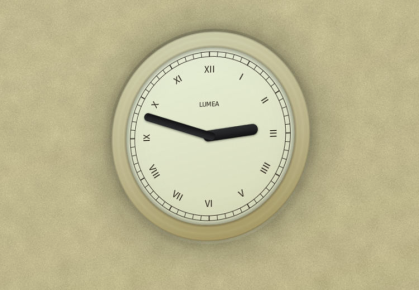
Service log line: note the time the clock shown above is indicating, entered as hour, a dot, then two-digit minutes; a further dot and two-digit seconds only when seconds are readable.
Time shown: 2.48
